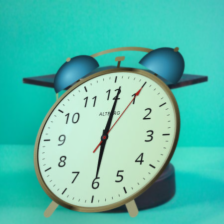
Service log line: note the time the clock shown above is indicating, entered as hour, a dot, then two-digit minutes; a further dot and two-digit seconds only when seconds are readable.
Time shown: 6.01.05
